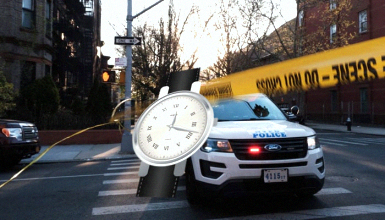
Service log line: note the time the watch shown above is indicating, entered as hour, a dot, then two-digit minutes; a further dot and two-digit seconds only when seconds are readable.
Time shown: 12.18
